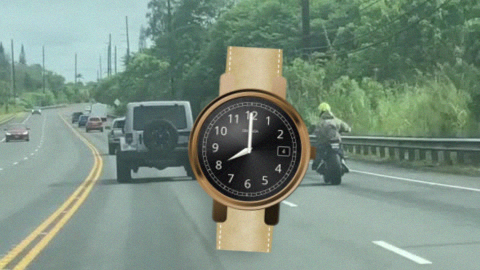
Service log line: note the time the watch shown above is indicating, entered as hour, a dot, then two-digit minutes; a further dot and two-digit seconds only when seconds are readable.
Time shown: 8.00
